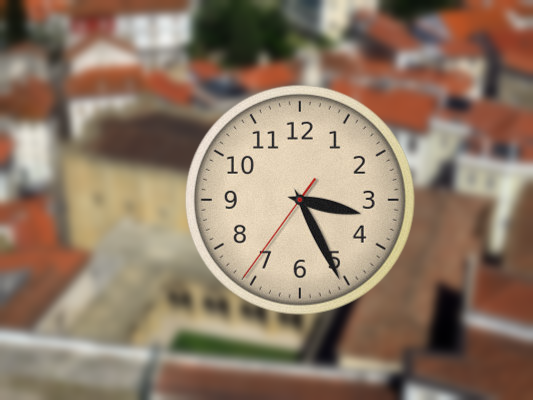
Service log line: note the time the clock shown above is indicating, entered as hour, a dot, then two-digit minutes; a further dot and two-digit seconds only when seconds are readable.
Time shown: 3.25.36
